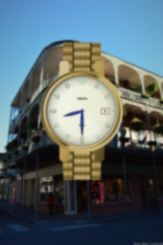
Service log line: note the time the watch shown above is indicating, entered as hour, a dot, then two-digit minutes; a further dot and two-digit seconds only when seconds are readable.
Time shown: 8.30
